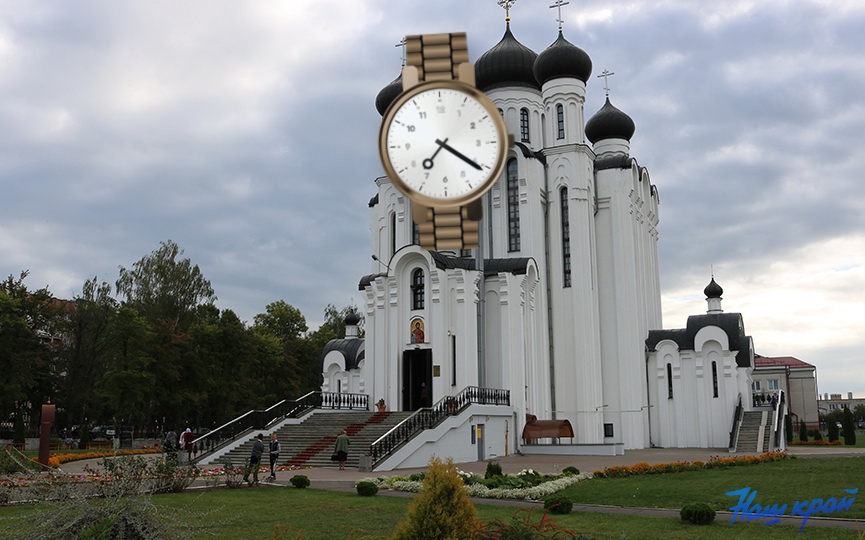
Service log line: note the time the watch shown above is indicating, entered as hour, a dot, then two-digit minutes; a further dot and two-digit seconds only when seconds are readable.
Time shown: 7.21
